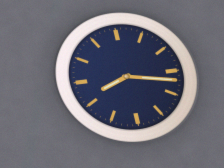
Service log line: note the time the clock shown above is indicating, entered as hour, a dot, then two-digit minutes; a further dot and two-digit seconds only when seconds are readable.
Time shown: 8.17
